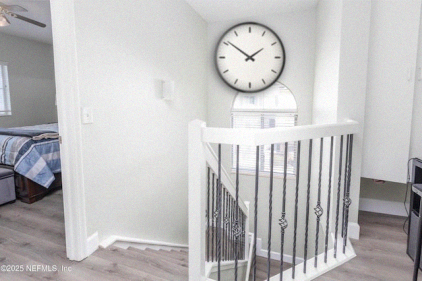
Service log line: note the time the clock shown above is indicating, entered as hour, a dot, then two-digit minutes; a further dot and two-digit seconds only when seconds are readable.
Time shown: 1.51
